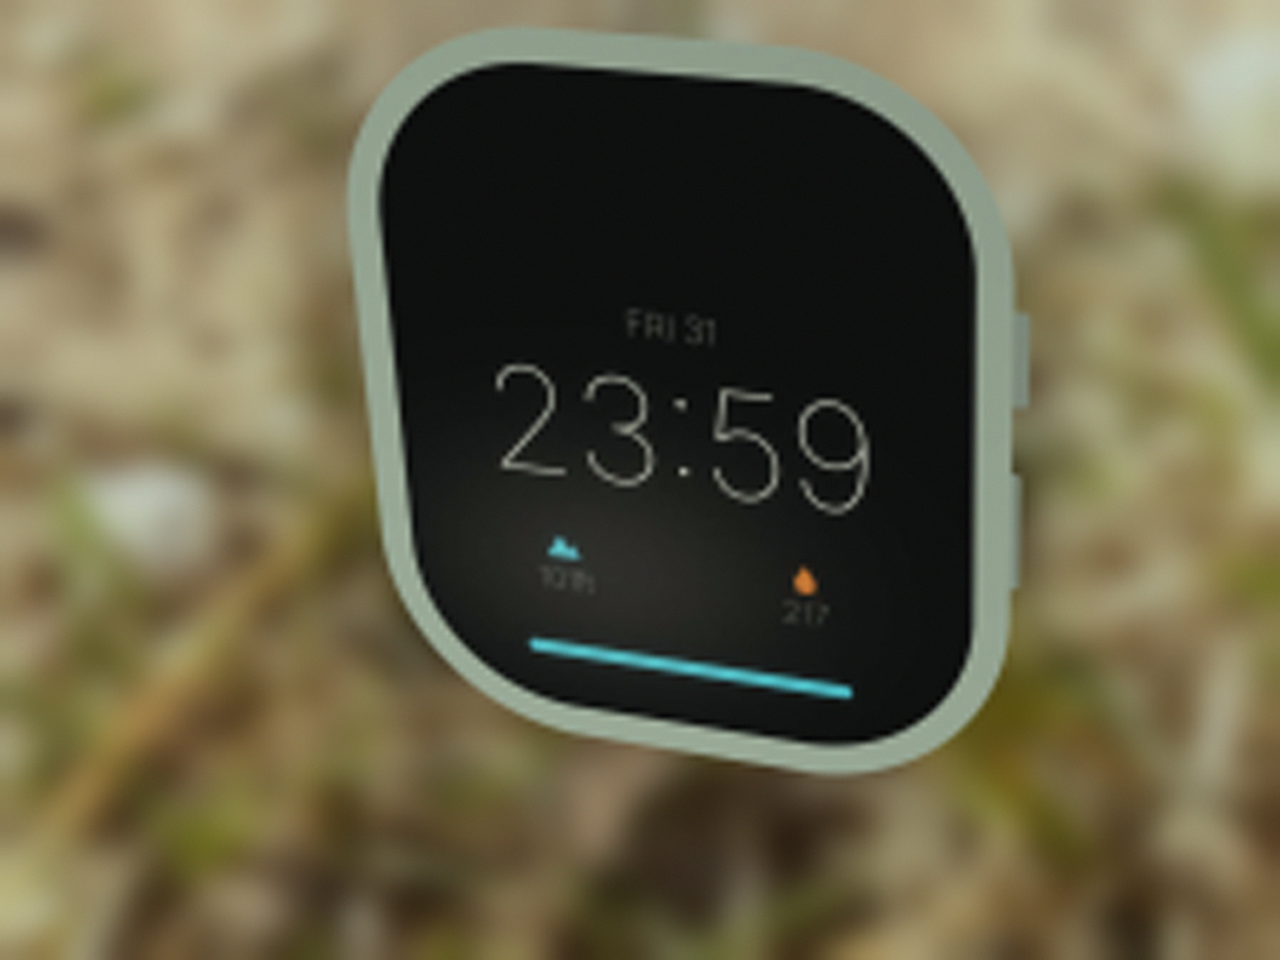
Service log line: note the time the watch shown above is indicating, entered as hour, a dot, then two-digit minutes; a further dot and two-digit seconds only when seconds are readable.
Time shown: 23.59
